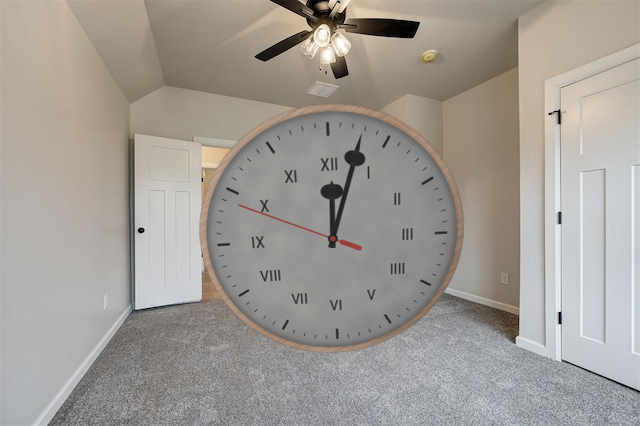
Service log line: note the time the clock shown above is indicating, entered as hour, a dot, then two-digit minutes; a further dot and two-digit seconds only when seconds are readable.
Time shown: 12.02.49
